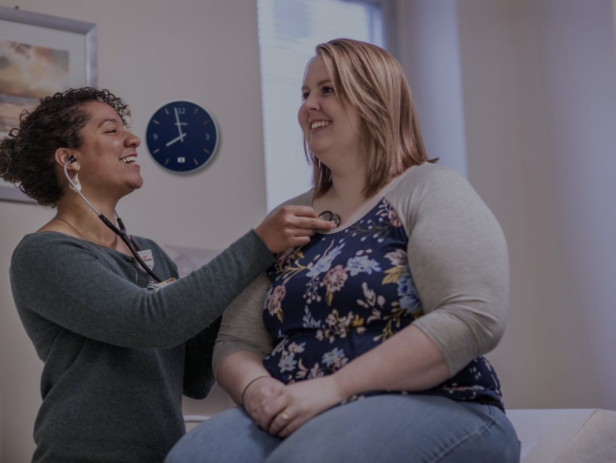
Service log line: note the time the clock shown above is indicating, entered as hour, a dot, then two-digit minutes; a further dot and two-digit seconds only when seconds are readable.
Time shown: 7.58
